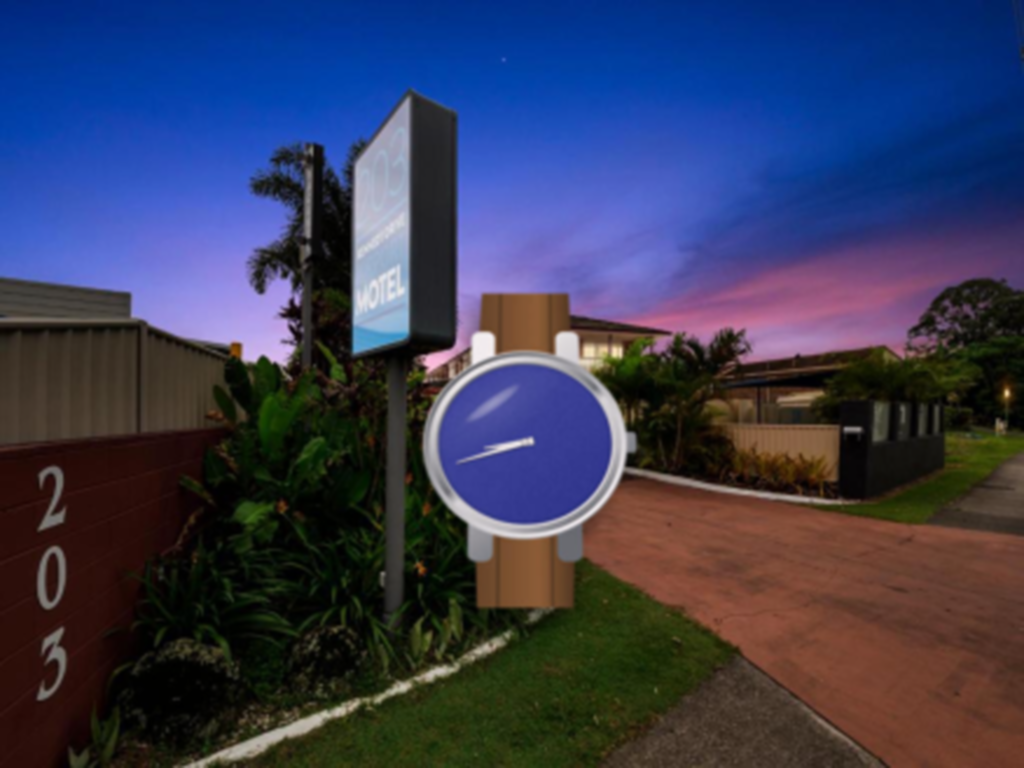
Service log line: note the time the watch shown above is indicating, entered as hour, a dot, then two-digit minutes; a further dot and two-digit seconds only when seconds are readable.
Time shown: 8.42
